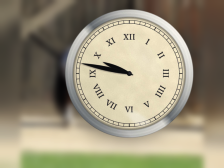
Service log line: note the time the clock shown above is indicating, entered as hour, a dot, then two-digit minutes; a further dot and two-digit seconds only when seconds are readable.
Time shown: 9.47
